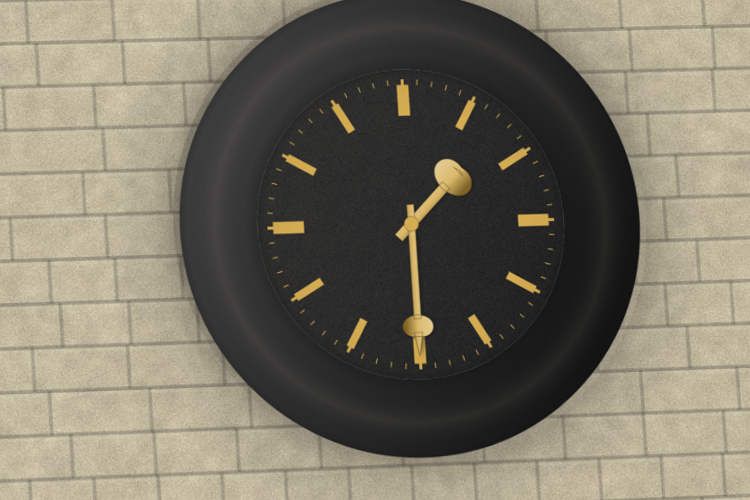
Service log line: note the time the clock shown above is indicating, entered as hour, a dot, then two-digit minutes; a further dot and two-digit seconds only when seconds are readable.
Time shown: 1.30
